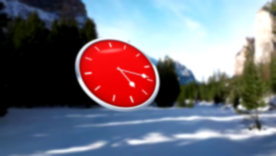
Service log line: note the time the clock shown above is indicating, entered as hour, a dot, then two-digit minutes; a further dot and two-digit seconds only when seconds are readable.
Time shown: 5.19
